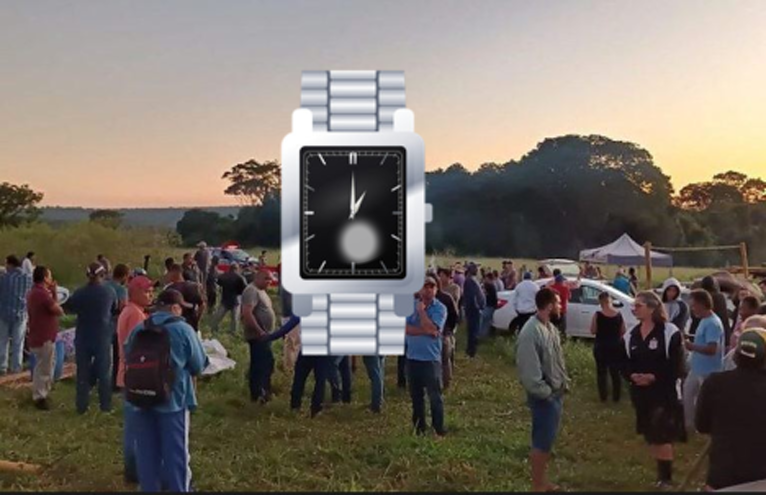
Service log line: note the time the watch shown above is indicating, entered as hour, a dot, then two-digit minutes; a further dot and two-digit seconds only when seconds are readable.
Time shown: 1.00
